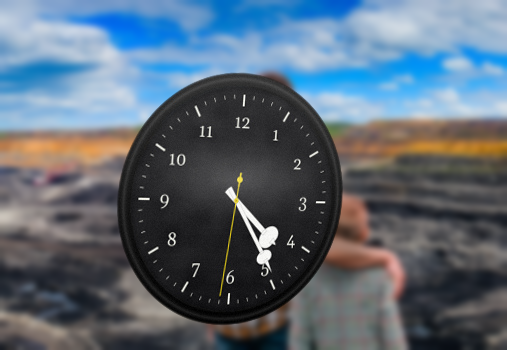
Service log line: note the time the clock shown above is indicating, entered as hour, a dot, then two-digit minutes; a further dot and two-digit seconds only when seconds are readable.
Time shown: 4.24.31
